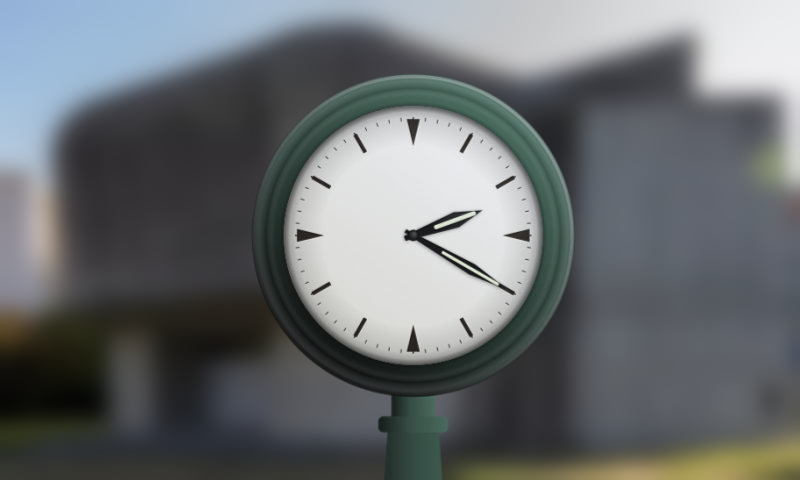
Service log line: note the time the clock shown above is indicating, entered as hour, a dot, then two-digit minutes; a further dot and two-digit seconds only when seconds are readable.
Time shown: 2.20
